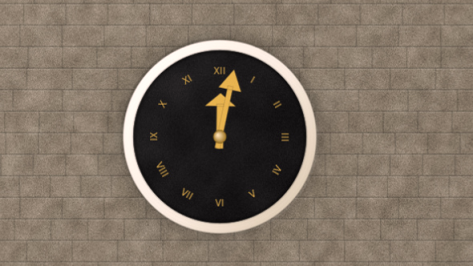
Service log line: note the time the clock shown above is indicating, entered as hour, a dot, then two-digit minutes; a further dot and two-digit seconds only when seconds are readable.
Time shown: 12.02
